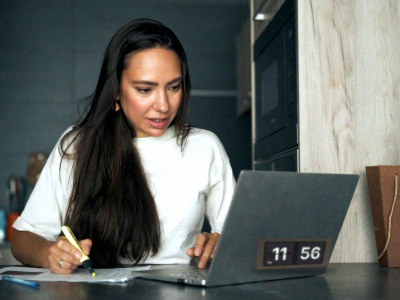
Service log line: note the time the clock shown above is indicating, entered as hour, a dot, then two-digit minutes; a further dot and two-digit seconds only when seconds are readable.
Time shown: 11.56
